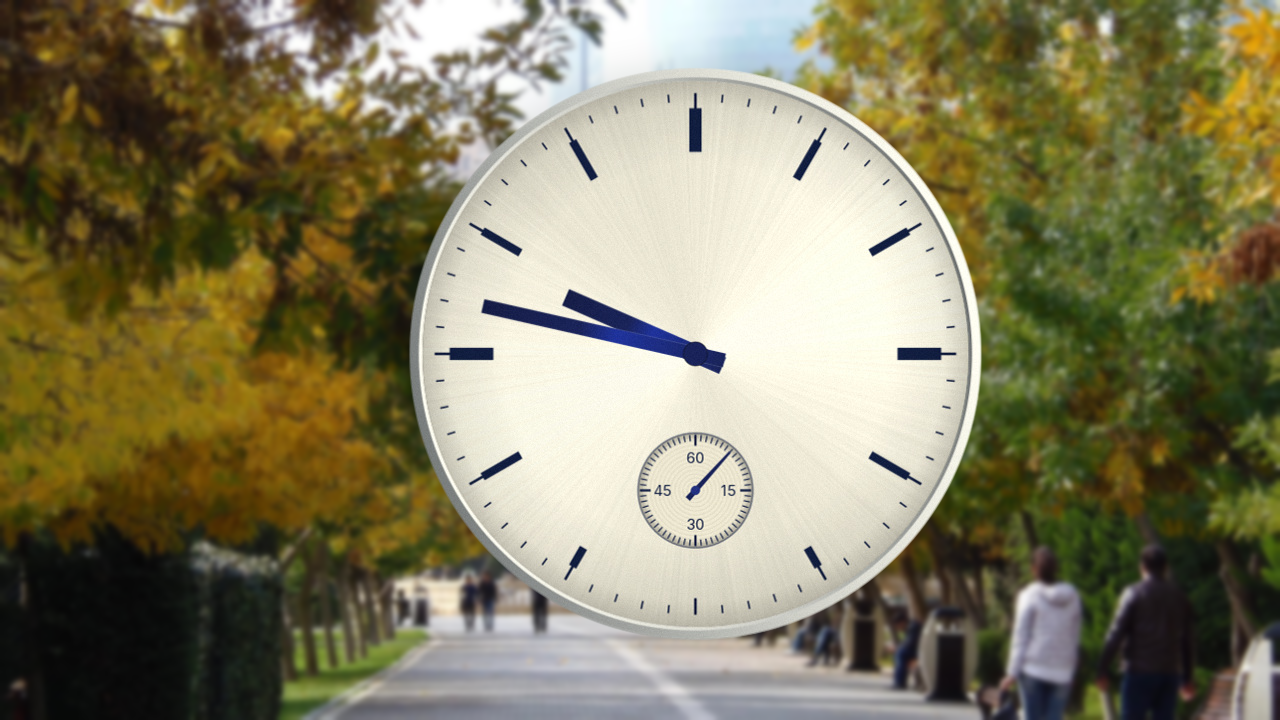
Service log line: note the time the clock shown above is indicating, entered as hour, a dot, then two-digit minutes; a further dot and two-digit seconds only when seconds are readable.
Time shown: 9.47.07
